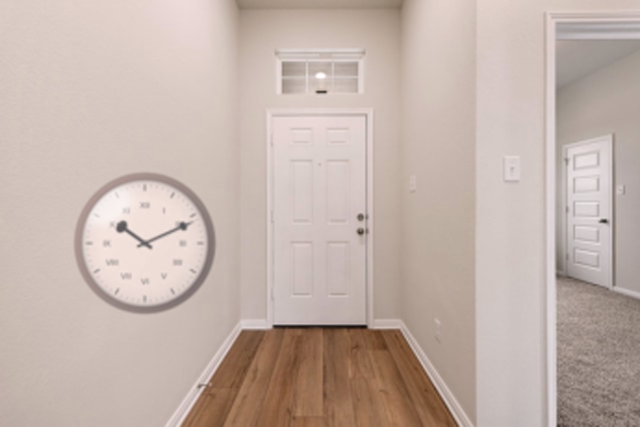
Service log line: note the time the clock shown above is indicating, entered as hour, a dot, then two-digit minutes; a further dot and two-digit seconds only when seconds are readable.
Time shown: 10.11
